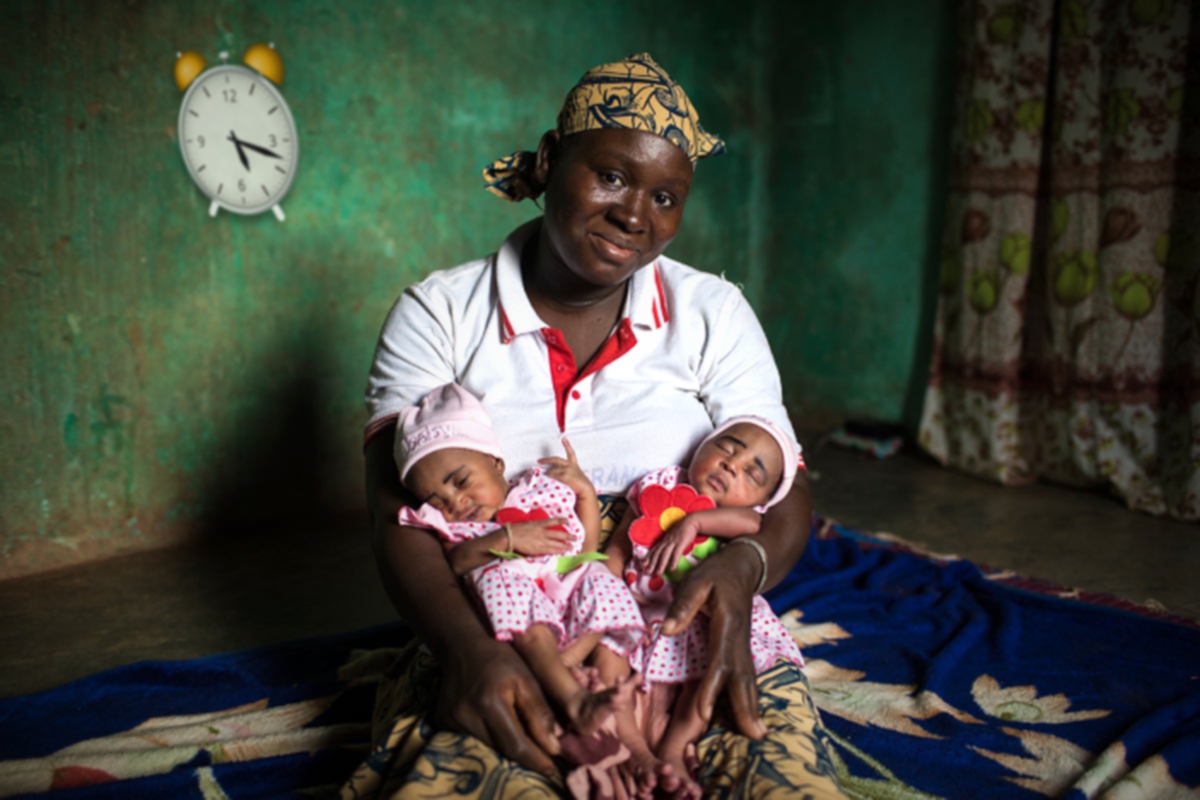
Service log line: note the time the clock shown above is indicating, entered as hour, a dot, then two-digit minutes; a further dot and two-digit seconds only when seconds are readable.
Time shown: 5.18
